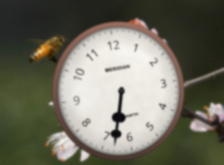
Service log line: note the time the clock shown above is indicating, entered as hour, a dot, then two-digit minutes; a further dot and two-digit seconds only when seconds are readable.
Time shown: 6.33
